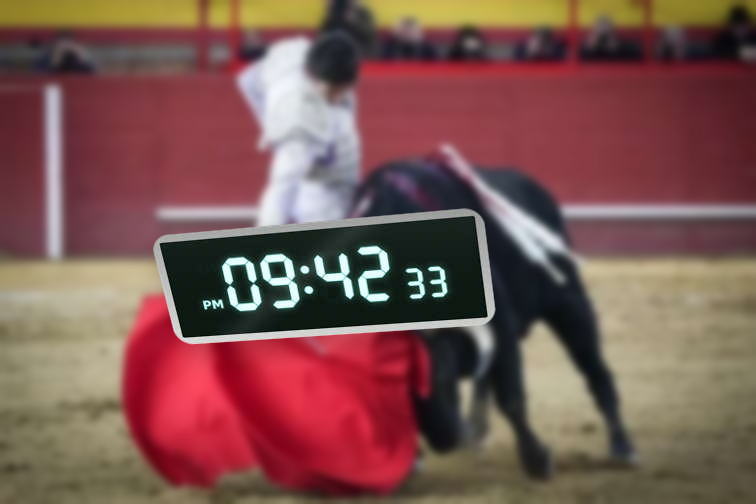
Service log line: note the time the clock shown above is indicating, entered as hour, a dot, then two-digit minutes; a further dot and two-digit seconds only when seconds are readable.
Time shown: 9.42.33
